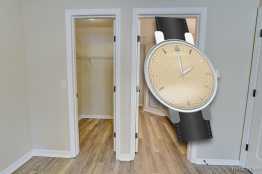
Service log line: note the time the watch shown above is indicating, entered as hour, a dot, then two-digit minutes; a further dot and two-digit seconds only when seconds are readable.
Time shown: 2.00
